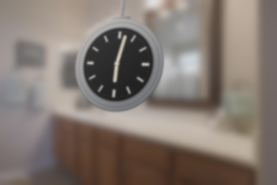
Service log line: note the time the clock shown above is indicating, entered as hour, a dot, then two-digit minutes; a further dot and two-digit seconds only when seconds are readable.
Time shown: 6.02
